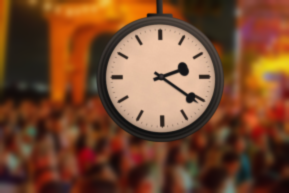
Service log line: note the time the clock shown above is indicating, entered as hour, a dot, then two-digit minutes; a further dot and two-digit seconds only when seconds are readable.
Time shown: 2.21
